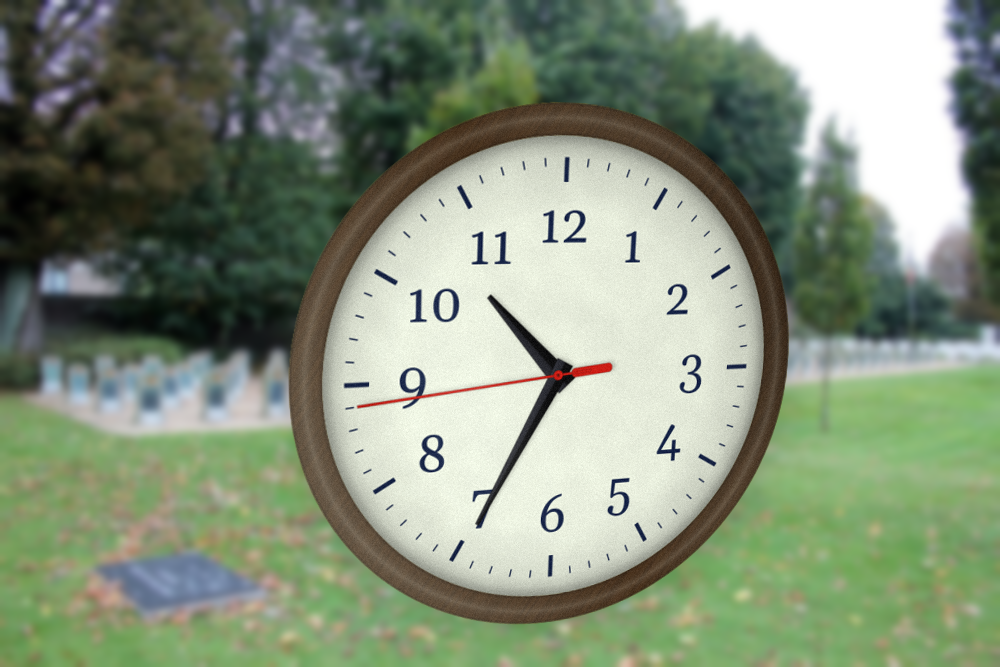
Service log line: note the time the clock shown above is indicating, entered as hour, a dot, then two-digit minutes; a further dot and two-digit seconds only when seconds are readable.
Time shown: 10.34.44
